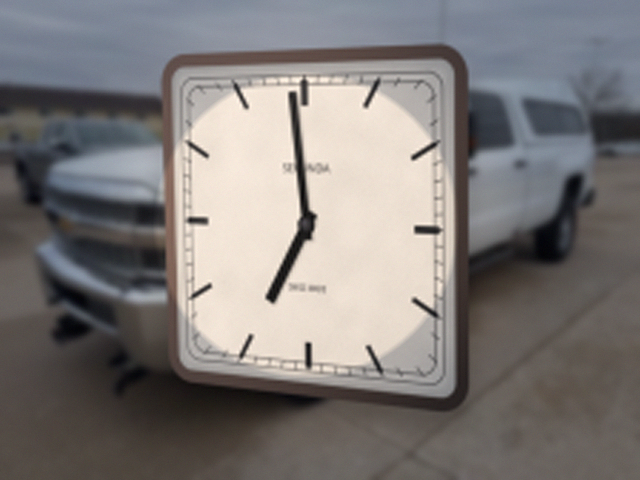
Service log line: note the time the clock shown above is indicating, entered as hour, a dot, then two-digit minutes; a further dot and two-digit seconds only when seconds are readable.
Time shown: 6.59
